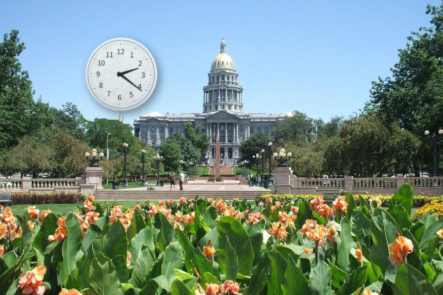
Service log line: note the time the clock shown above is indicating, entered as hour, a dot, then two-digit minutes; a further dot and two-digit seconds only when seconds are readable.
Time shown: 2.21
